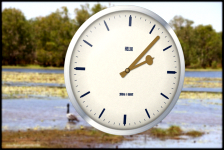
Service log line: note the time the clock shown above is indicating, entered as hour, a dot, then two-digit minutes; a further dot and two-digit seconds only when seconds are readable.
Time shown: 2.07
